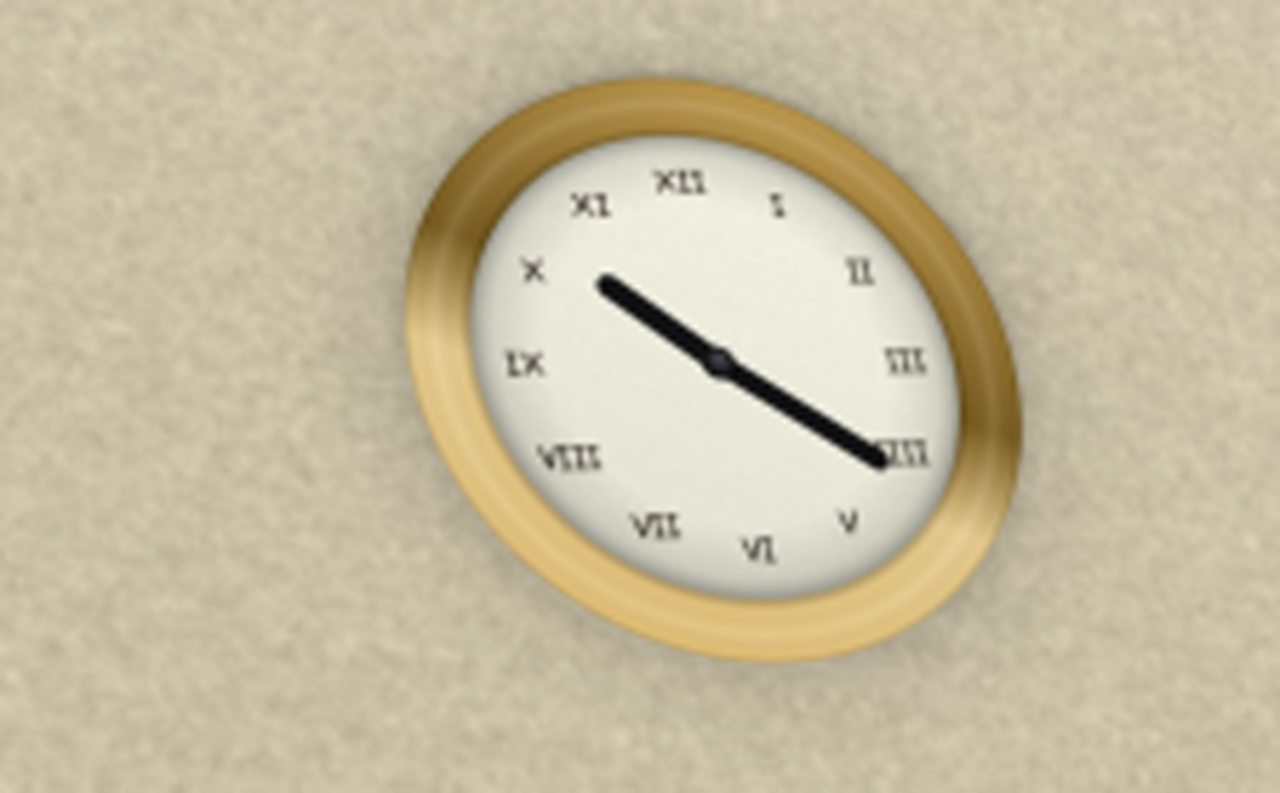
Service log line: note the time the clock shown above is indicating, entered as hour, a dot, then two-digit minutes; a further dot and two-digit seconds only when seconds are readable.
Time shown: 10.21
